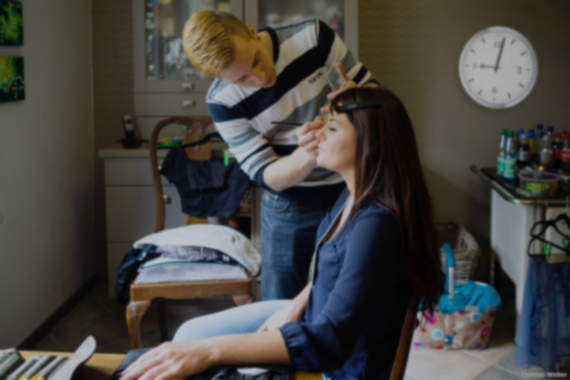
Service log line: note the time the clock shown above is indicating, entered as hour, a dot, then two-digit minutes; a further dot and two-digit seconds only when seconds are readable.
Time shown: 9.02
